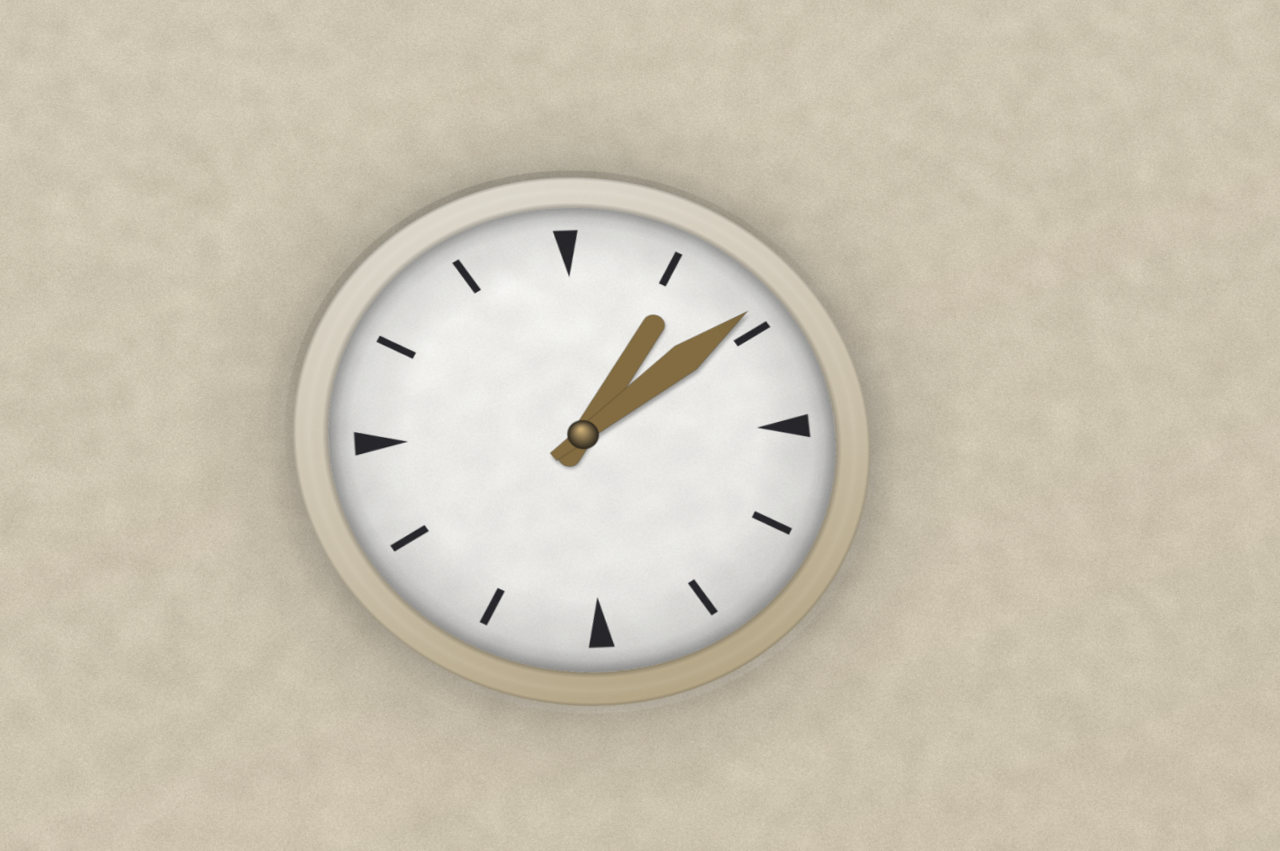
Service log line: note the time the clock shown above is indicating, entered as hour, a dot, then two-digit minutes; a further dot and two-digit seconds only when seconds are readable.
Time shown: 1.09
